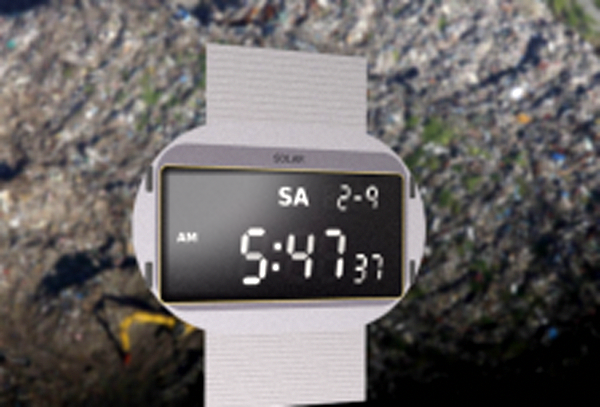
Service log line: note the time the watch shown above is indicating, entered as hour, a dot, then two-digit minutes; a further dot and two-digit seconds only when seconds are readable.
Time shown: 5.47.37
